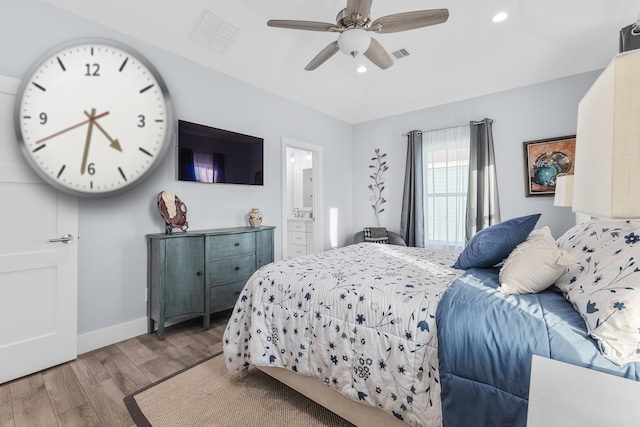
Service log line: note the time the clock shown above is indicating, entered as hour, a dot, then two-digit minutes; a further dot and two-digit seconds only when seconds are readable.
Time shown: 4.31.41
